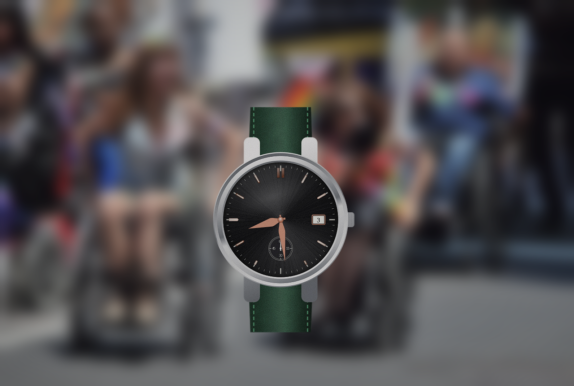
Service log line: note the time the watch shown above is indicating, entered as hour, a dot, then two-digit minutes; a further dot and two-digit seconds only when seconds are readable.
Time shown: 8.29
